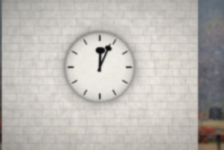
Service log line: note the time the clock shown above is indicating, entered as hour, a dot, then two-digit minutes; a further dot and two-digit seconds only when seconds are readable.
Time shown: 12.04
